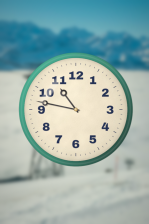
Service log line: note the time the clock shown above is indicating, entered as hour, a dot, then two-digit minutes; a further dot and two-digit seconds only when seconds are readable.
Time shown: 10.47
